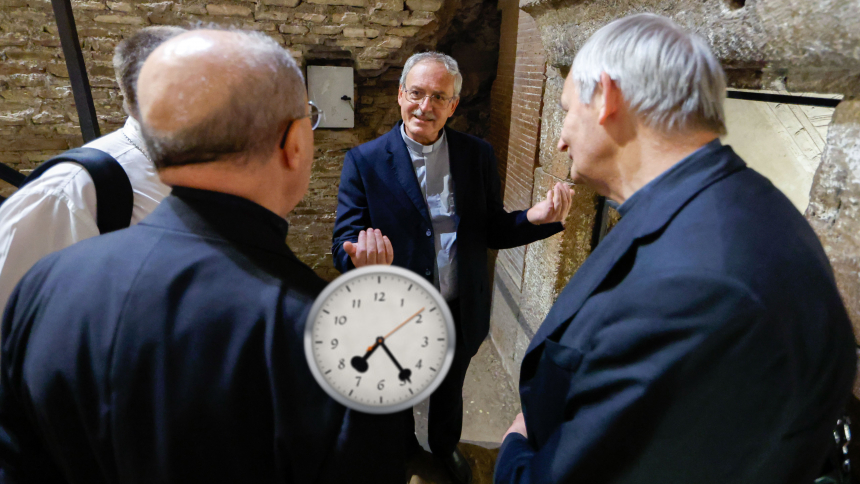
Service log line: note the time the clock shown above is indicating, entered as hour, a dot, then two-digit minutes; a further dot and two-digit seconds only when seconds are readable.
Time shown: 7.24.09
